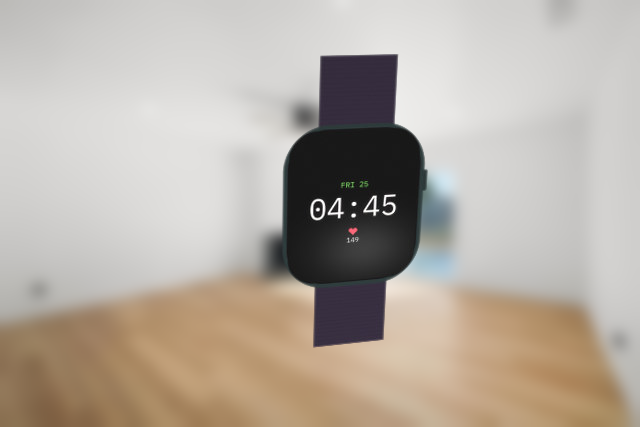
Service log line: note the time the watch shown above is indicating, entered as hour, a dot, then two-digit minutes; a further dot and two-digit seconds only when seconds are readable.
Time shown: 4.45
